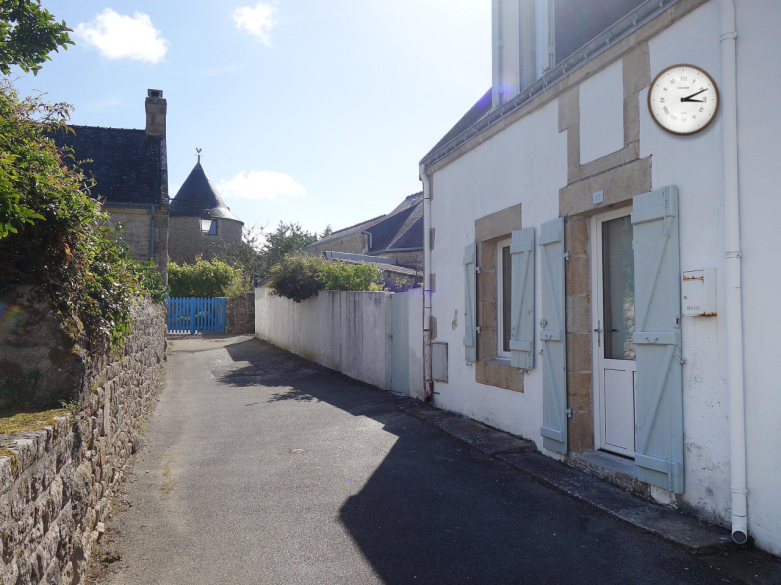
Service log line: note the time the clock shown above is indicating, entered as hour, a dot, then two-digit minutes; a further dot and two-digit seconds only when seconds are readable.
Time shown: 3.11
